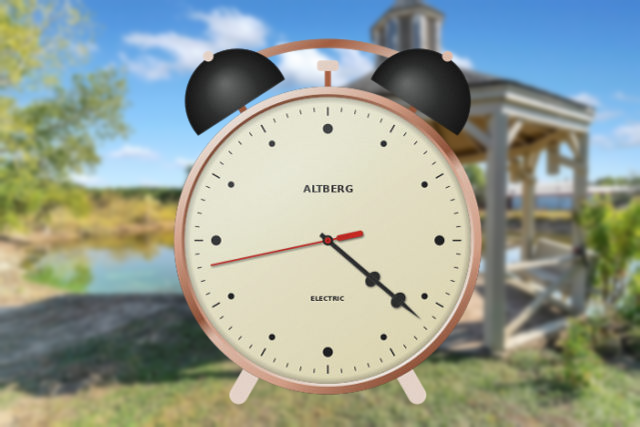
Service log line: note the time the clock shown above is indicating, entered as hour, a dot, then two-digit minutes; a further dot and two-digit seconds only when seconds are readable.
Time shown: 4.21.43
